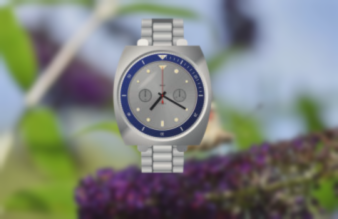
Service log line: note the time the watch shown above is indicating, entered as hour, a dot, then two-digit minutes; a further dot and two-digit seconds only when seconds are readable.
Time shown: 7.20
